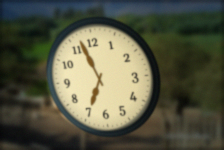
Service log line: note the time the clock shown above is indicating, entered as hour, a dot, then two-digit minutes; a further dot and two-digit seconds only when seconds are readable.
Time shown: 6.57
